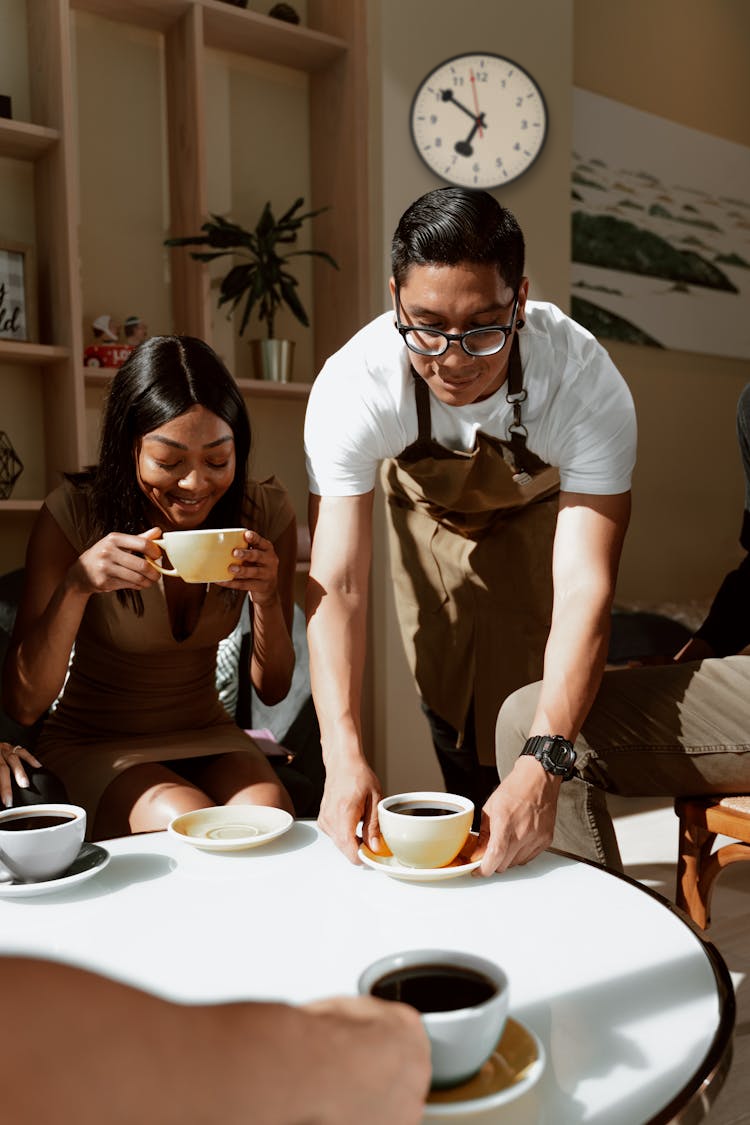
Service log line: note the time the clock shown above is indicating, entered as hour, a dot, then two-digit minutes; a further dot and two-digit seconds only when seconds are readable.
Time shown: 6.50.58
